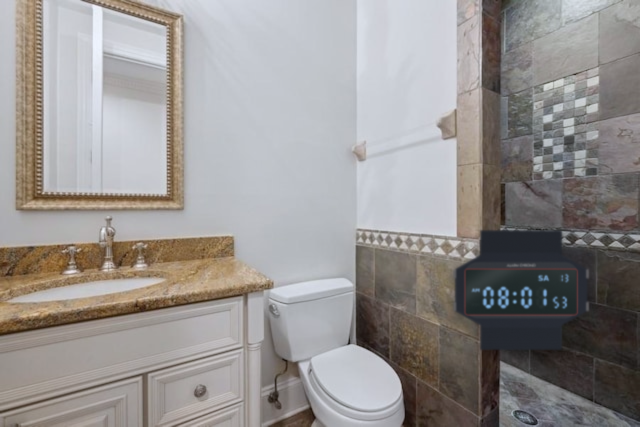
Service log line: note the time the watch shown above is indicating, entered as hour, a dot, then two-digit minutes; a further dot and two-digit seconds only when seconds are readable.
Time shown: 8.01.53
